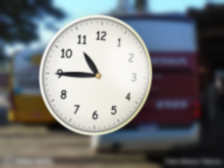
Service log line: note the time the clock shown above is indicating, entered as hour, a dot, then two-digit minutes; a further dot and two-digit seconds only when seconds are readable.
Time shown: 10.45
